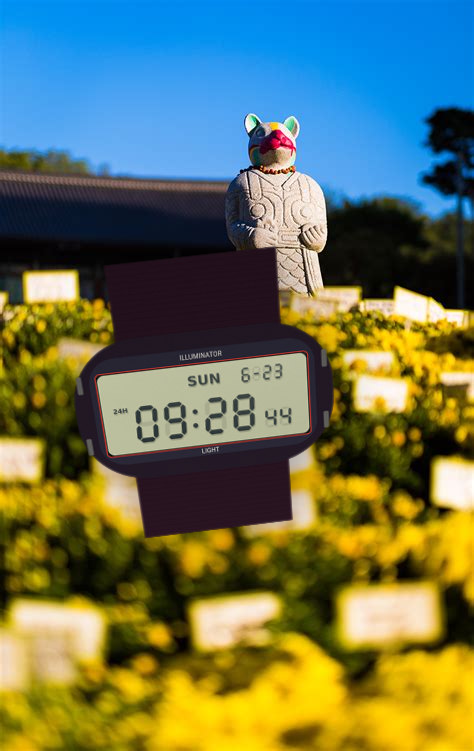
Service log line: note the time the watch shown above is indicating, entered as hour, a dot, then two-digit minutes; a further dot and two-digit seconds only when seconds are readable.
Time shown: 9.28.44
